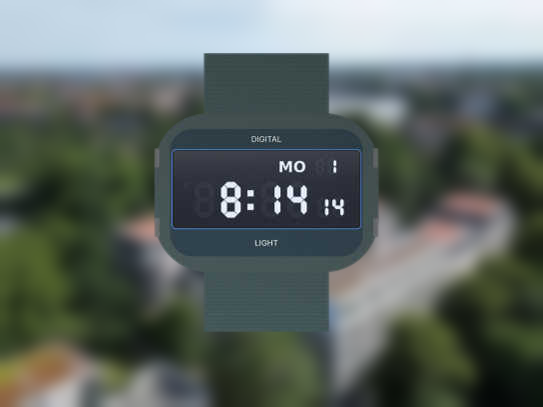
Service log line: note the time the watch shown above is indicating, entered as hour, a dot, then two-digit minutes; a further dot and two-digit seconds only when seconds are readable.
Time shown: 8.14.14
